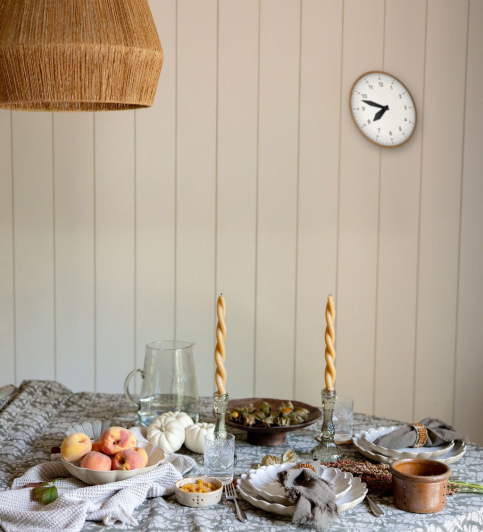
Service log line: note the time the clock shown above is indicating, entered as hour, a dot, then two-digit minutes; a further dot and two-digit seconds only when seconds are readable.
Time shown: 7.48
